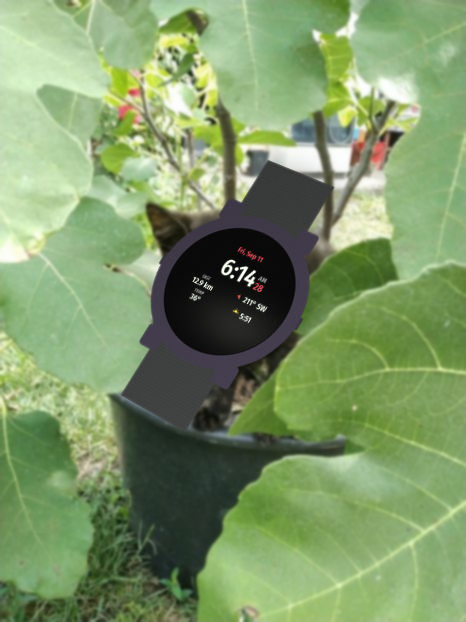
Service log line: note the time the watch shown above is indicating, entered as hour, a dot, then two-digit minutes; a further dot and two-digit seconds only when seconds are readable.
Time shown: 6.14.28
